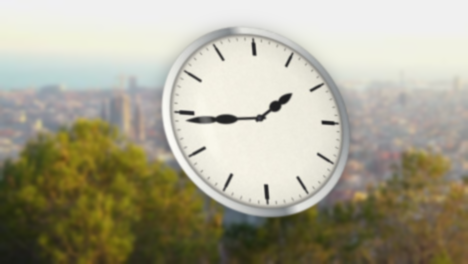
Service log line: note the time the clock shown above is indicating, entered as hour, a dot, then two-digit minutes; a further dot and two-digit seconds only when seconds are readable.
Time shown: 1.44
